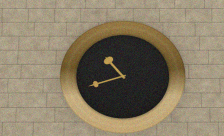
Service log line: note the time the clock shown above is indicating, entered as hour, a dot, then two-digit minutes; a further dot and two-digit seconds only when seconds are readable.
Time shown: 10.42
